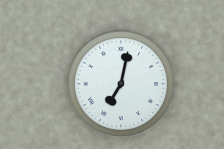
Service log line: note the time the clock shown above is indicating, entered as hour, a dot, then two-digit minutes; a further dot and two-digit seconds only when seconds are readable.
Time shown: 7.02
